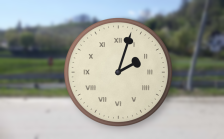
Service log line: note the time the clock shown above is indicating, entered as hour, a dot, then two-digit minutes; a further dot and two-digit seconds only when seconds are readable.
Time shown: 2.03
